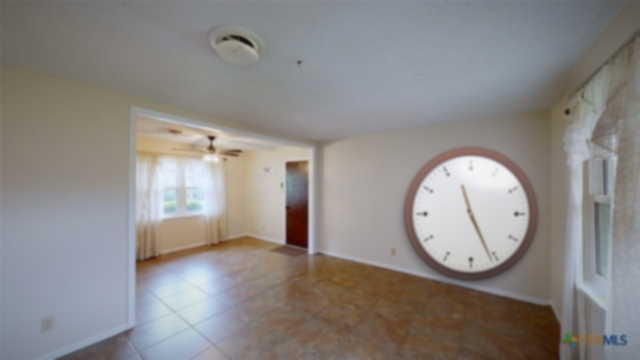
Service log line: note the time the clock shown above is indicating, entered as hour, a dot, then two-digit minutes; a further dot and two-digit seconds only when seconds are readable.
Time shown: 11.26
